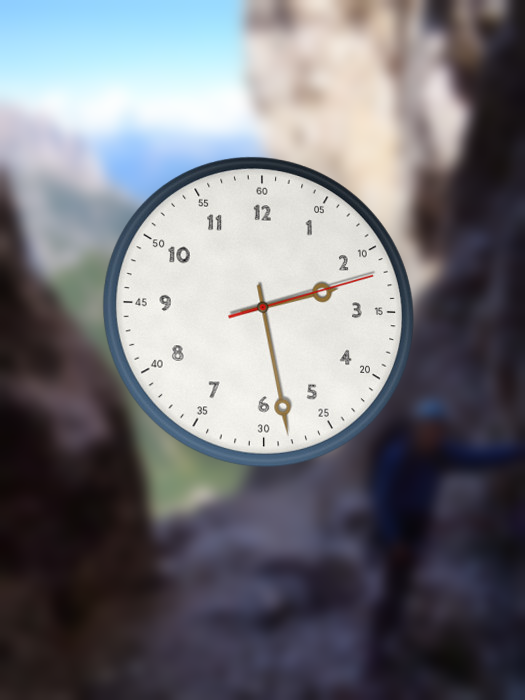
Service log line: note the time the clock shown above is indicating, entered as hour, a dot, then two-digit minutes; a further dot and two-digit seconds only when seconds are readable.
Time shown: 2.28.12
